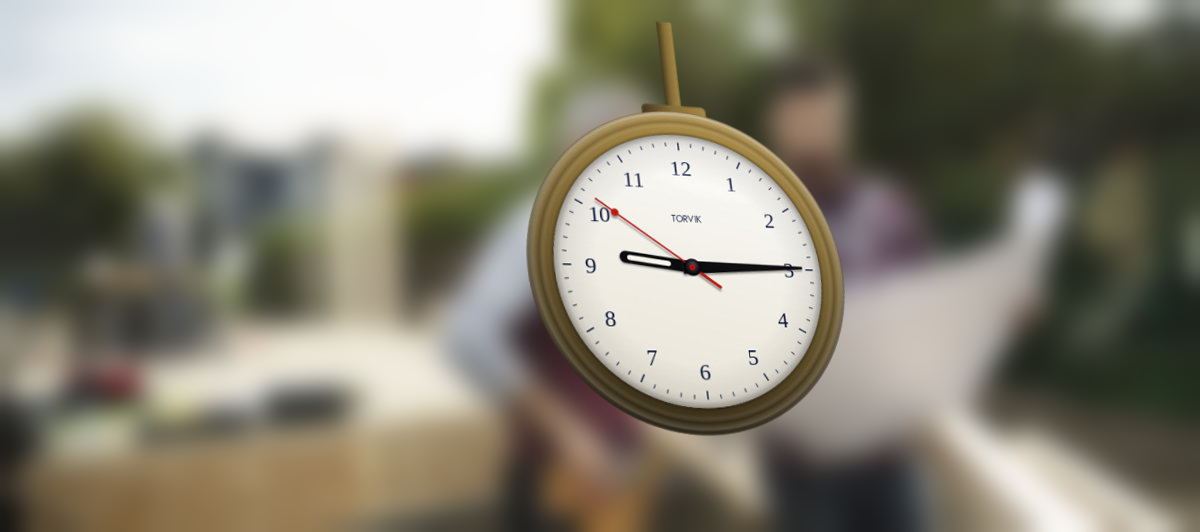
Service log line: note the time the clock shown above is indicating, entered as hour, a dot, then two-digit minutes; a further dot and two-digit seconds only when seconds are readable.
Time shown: 9.14.51
